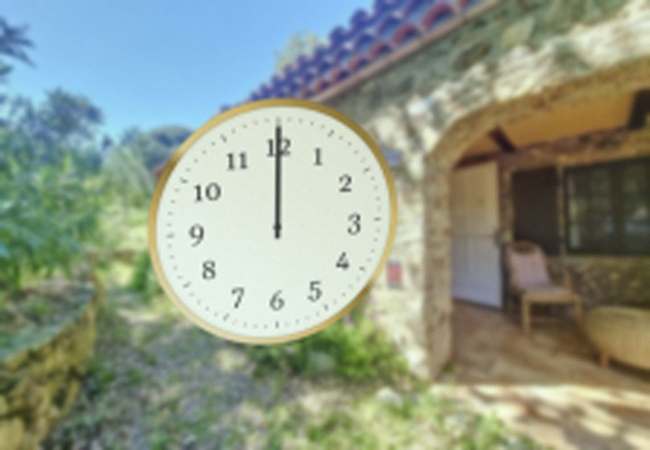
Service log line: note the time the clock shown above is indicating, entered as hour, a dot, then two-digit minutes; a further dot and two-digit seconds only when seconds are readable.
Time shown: 12.00
